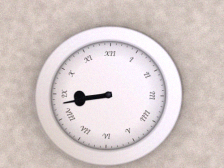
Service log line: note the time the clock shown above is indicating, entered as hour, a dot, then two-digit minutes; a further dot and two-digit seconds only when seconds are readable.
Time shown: 8.43
